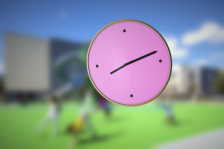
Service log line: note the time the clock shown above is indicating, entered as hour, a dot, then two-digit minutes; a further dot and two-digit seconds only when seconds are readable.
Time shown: 8.12
